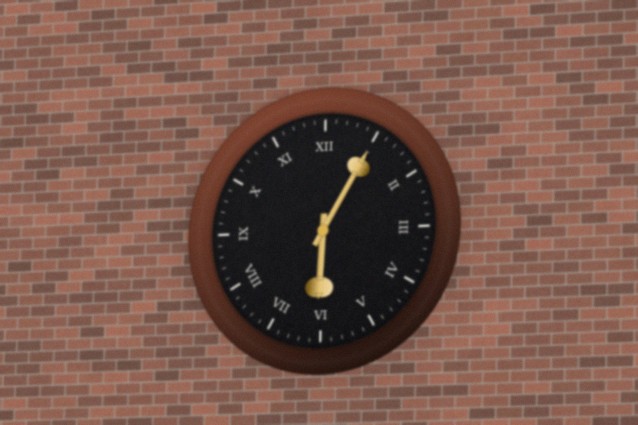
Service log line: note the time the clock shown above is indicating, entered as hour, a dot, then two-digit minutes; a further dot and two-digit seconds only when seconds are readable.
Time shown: 6.05
